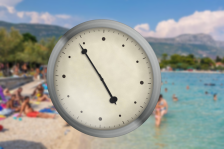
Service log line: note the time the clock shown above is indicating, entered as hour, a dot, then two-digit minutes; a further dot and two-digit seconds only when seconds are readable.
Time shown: 4.54
